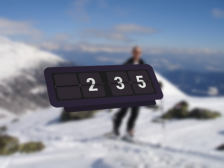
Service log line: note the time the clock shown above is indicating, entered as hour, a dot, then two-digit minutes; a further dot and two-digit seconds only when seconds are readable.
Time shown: 2.35
